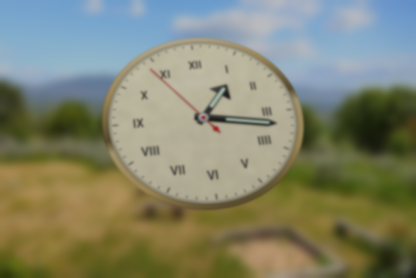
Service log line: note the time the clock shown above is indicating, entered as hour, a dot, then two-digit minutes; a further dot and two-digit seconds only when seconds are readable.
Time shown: 1.16.54
